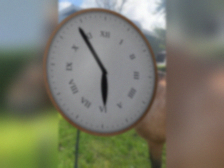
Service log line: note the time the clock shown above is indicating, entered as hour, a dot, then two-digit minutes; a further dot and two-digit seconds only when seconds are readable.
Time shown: 5.54
